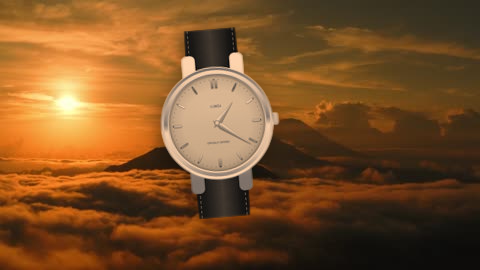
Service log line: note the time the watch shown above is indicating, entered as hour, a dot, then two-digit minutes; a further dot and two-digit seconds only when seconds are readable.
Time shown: 1.21
